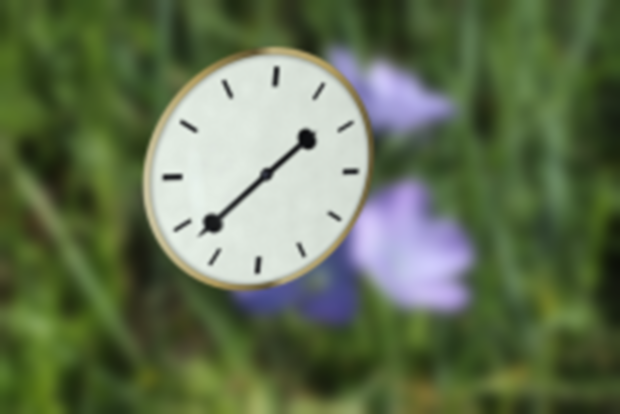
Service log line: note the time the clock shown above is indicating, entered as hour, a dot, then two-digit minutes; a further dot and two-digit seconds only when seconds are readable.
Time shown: 1.38
